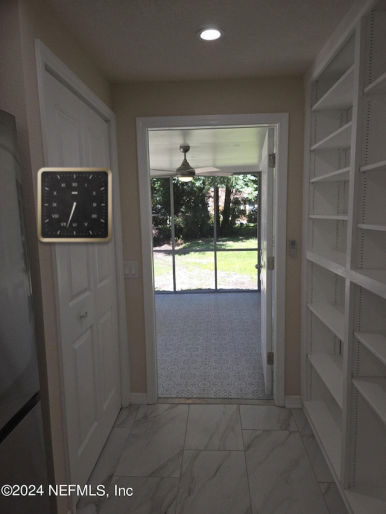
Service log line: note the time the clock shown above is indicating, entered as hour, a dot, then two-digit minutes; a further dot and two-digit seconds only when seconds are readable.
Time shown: 6.33
